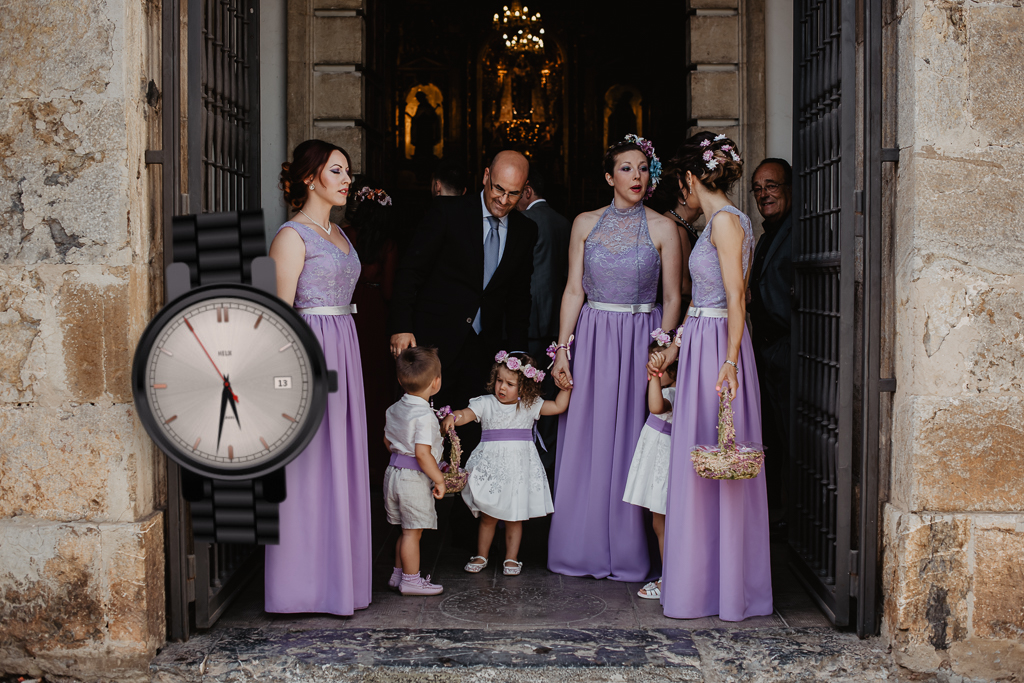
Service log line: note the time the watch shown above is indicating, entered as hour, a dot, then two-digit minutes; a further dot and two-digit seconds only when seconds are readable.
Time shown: 5.31.55
